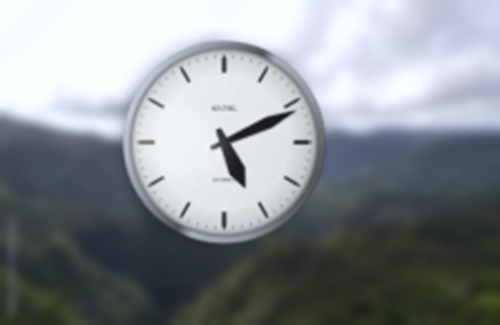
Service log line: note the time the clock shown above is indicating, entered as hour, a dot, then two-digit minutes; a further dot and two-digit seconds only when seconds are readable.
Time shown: 5.11
